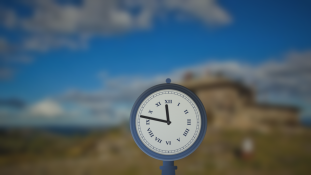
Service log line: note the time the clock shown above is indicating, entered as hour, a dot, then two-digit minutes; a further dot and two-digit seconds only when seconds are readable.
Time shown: 11.47
